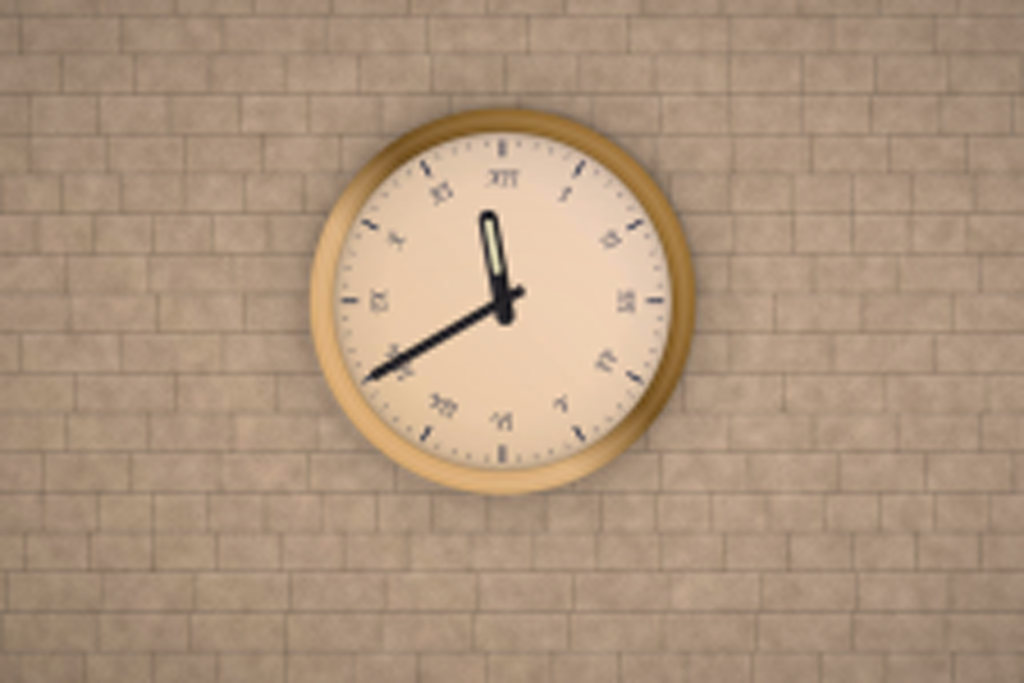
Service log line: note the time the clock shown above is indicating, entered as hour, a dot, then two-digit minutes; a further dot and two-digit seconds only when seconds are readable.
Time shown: 11.40
